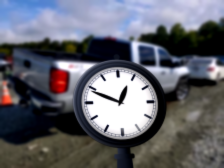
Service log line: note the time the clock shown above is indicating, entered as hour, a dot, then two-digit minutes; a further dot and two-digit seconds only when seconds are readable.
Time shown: 12.49
